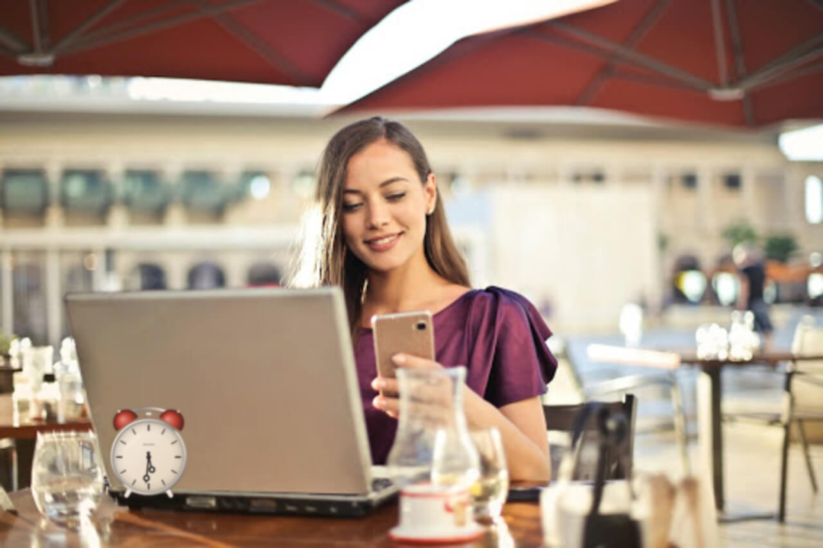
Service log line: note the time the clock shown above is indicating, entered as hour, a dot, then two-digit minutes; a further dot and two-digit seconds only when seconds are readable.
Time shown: 5.31
